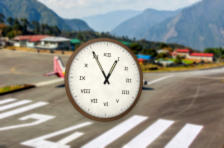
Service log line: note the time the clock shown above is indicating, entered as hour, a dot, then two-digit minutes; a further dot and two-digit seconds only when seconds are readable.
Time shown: 12.55
